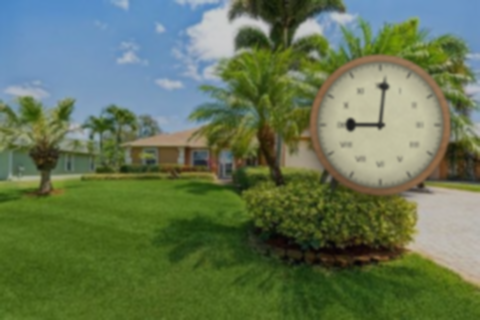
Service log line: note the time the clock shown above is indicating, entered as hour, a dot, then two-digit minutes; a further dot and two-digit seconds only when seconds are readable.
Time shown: 9.01
